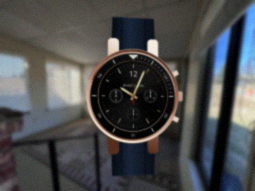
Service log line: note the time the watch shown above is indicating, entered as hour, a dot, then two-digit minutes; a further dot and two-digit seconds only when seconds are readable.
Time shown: 10.04
